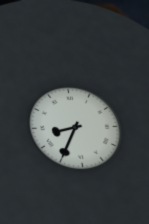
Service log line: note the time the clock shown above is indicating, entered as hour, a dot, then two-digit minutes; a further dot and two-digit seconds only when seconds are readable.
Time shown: 8.35
